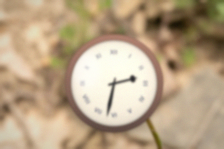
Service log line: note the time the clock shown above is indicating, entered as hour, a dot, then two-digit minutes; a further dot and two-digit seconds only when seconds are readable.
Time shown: 2.32
